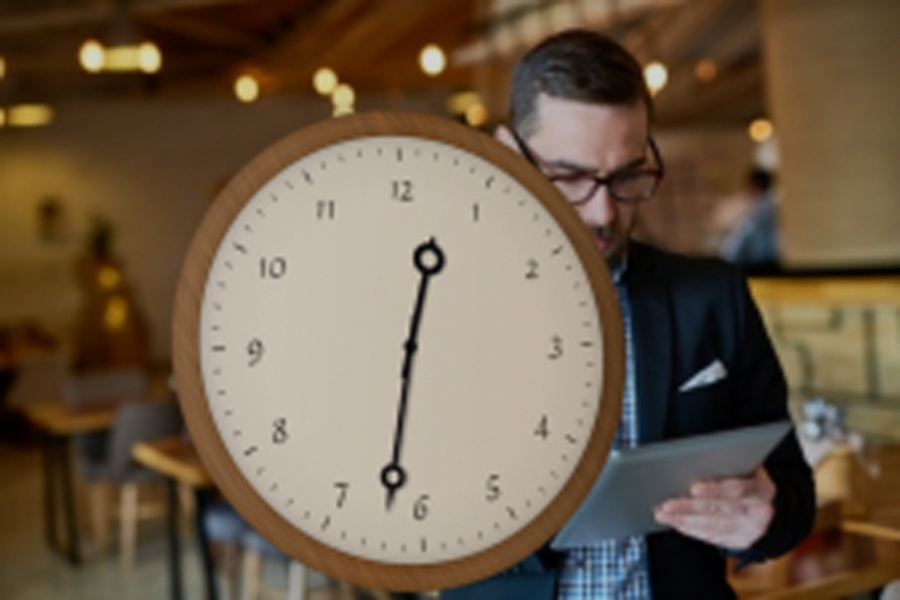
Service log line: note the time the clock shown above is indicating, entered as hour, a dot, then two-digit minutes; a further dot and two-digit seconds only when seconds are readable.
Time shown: 12.32
